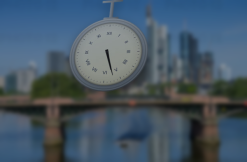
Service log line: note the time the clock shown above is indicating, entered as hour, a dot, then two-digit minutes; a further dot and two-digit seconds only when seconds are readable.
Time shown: 5.27
